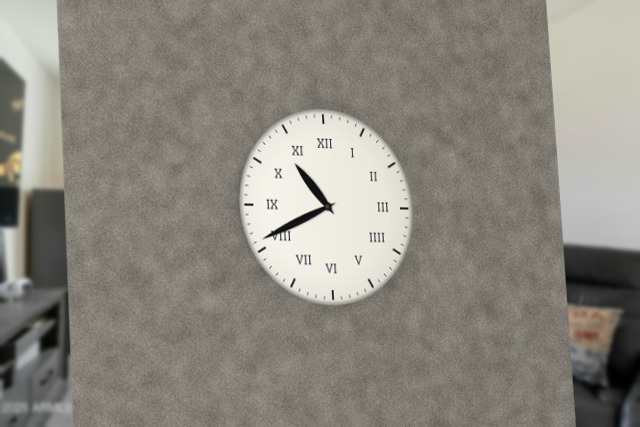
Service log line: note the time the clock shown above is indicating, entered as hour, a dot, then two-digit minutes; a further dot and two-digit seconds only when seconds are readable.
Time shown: 10.41
